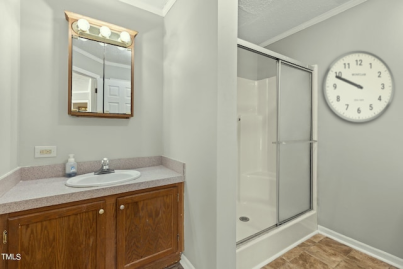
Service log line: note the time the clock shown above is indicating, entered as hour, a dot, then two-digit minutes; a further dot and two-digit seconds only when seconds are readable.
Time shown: 9.49
